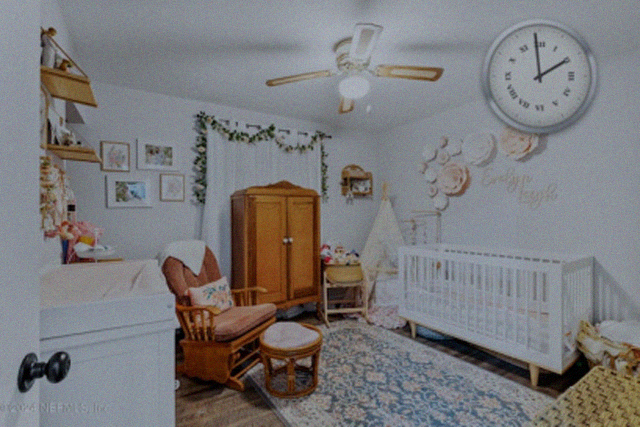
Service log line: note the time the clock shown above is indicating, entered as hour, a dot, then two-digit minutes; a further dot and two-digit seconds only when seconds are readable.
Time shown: 1.59
